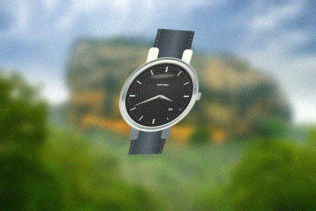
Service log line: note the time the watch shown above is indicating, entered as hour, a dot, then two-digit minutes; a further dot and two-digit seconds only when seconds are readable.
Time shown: 3.41
